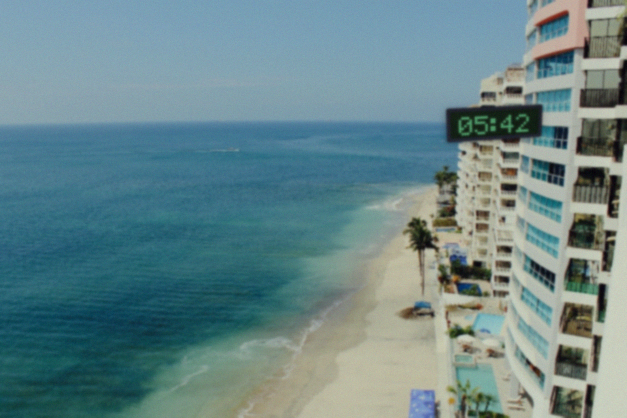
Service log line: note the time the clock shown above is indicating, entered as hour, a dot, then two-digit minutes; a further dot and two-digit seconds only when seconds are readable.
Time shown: 5.42
